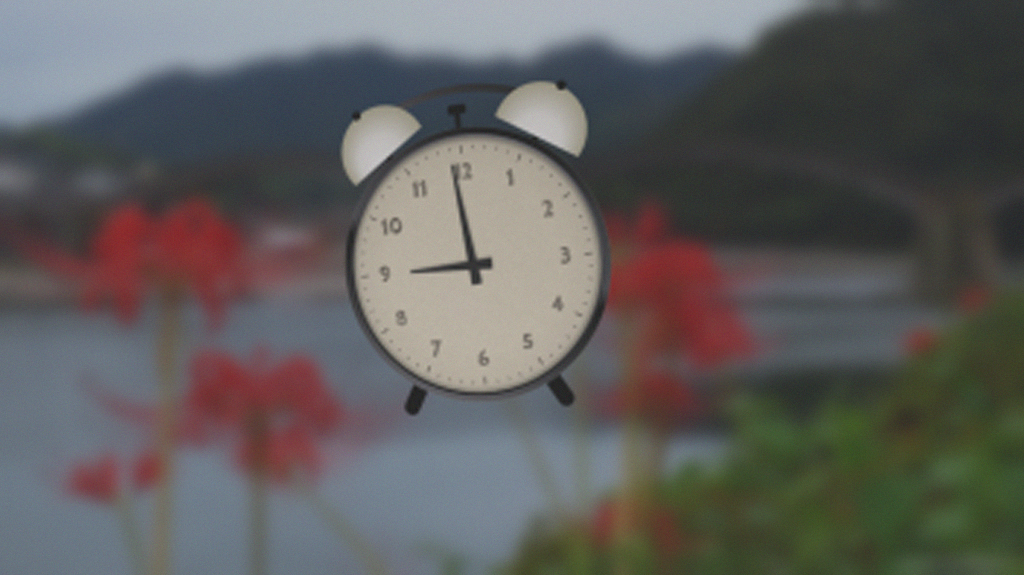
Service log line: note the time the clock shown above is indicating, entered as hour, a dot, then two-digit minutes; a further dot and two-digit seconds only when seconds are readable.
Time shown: 8.59
